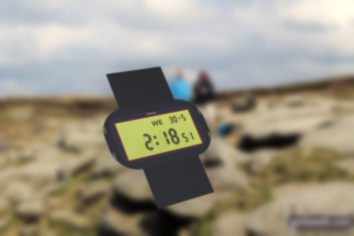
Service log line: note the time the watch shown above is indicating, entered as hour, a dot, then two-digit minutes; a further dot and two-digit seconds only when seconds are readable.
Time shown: 2.18.51
